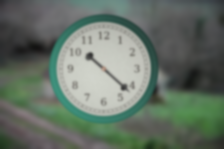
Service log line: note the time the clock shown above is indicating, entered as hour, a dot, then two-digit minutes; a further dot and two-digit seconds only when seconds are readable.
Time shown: 10.22
